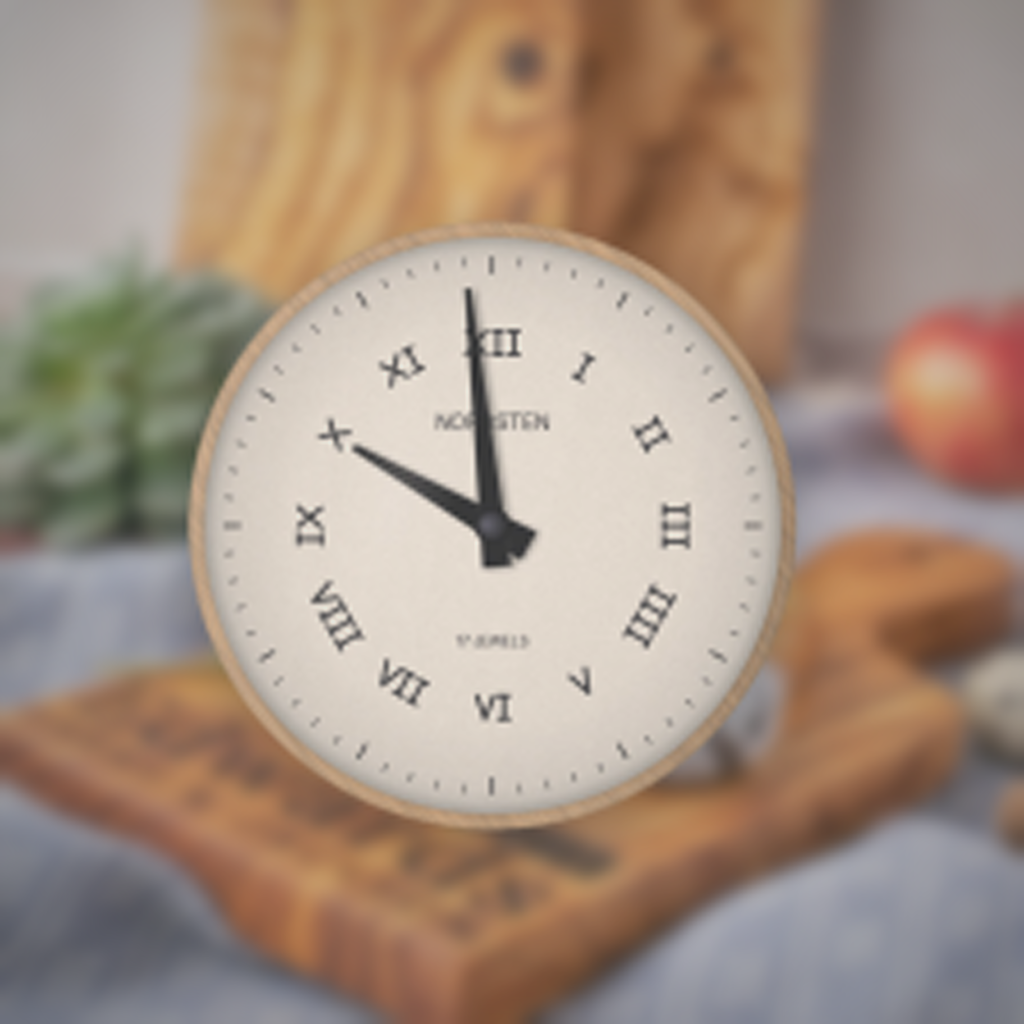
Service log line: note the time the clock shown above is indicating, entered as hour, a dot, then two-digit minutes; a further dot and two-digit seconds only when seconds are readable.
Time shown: 9.59
